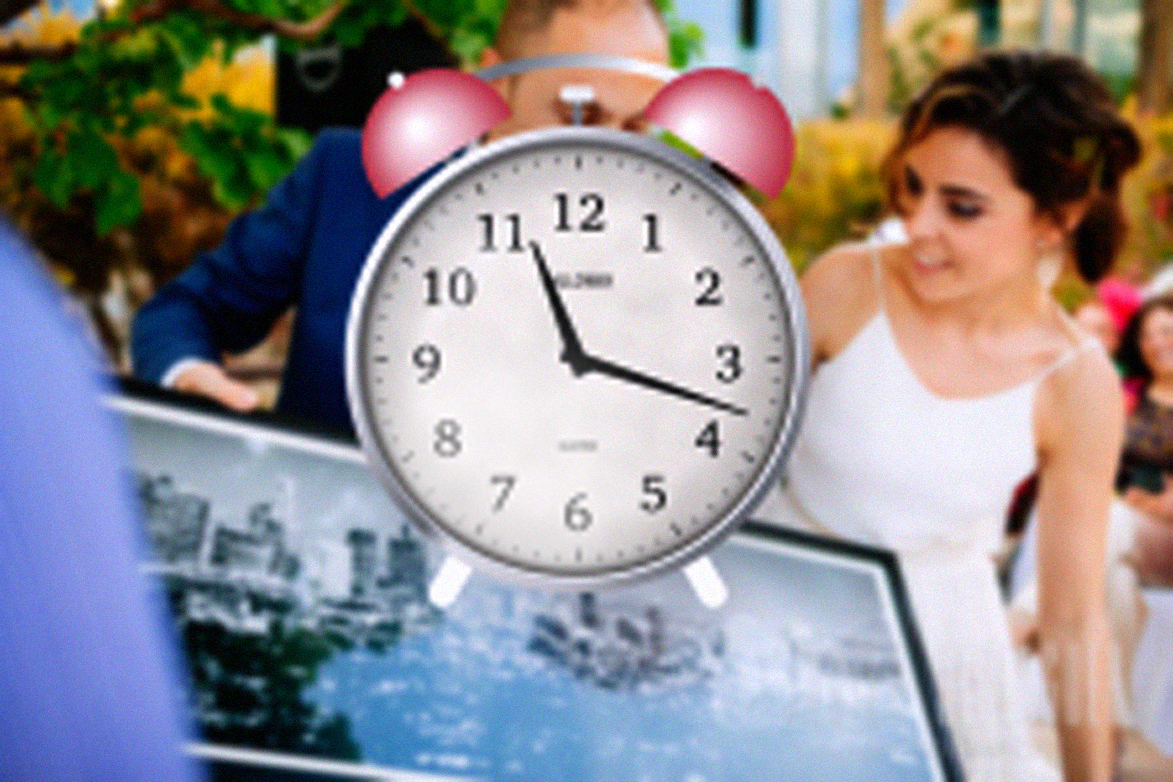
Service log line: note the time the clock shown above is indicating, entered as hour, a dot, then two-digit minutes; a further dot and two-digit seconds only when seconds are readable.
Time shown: 11.18
